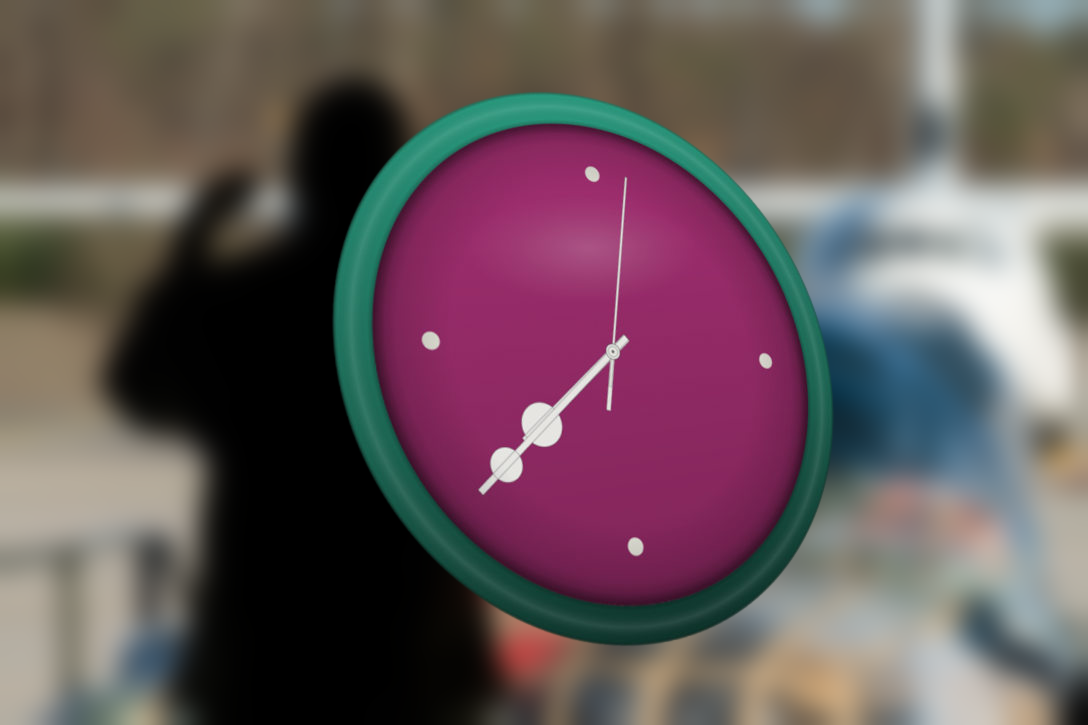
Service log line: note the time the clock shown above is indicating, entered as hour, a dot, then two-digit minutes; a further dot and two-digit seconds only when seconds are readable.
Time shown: 7.38.02
